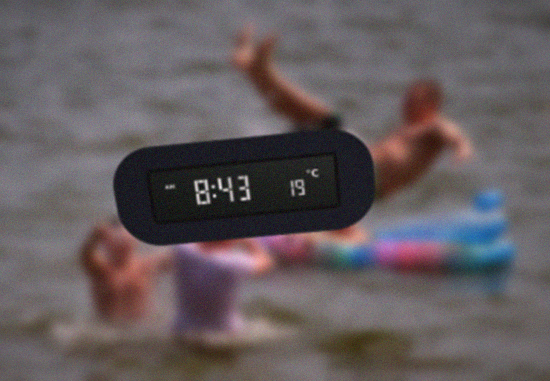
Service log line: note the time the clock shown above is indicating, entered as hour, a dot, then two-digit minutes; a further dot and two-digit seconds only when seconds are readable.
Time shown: 8.43
